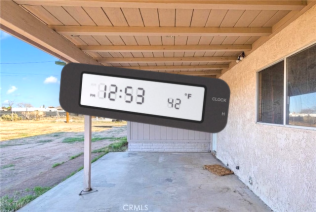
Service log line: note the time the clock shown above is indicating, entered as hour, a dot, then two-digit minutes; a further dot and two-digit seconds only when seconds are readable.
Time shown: 12.53
